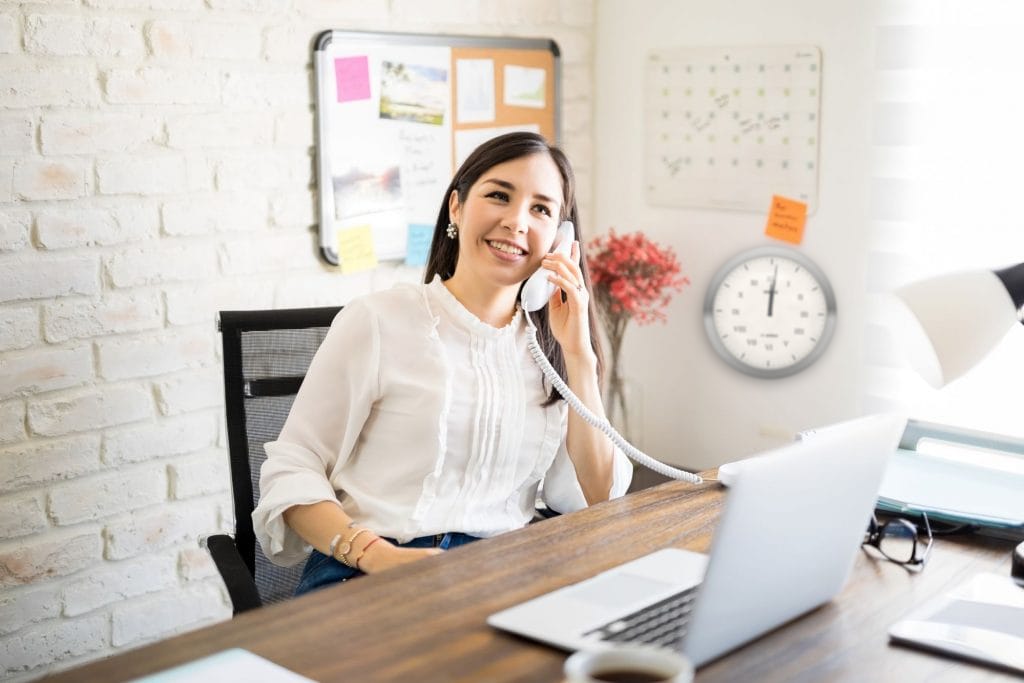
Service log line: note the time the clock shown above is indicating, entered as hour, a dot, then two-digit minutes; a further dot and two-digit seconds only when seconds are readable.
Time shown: 12.01
